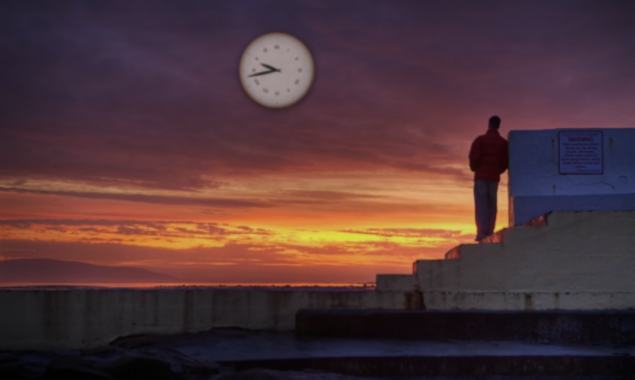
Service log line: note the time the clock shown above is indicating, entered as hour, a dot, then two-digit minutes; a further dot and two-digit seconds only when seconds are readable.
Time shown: 9.43
